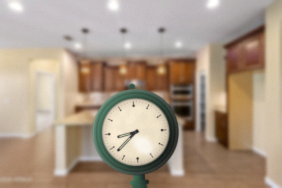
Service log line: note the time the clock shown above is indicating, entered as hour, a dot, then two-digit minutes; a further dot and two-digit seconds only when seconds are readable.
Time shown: 8.38
